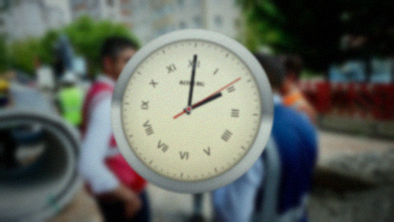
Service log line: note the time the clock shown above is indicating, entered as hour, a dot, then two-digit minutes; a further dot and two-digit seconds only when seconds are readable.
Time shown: 2.00.09
